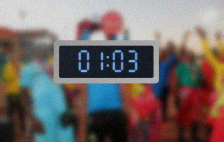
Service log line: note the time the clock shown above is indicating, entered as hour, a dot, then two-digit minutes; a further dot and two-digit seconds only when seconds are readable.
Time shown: 1.03
